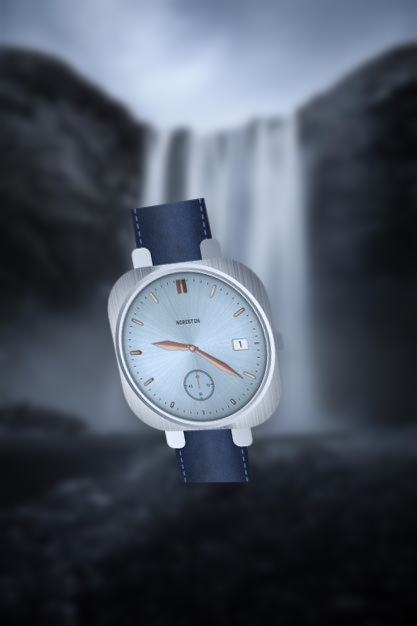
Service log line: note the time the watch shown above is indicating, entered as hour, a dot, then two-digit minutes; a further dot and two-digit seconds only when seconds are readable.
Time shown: 9.21
